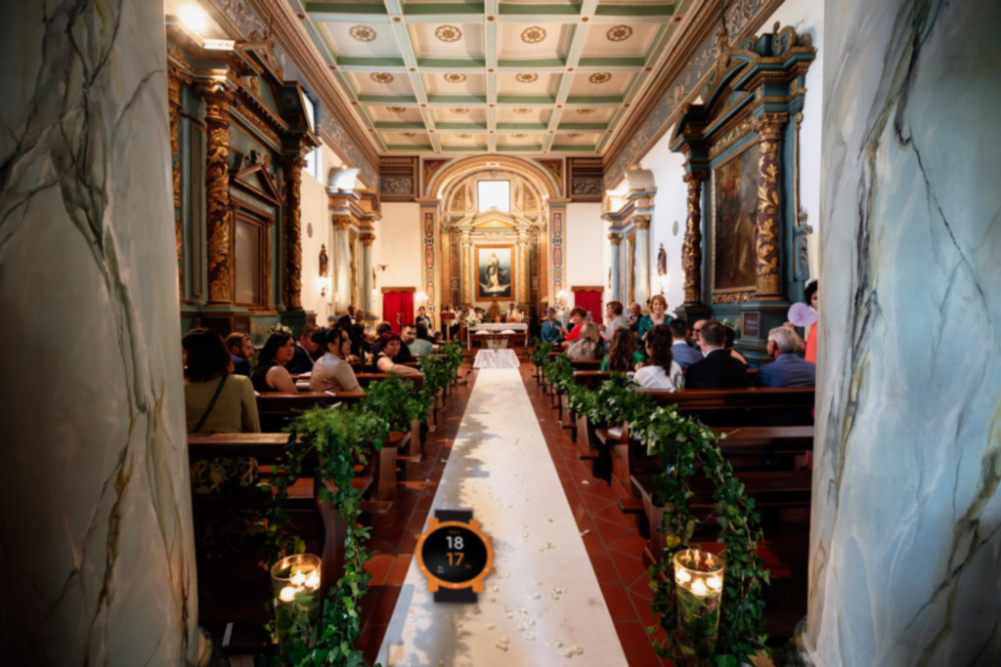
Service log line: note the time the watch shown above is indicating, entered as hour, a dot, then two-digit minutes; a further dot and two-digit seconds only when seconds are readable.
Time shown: 18.17
